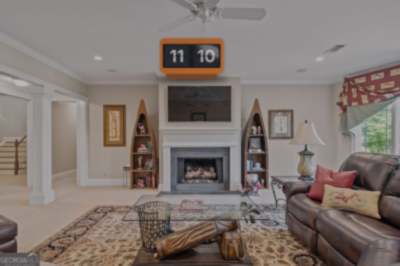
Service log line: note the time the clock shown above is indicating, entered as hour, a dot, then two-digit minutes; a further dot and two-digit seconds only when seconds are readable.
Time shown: 11.10
